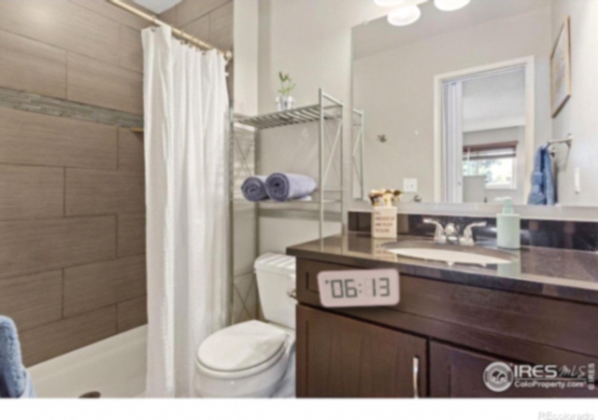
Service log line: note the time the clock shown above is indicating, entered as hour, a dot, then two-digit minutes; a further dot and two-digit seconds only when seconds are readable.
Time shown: 6.13
